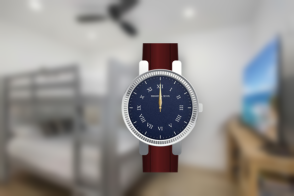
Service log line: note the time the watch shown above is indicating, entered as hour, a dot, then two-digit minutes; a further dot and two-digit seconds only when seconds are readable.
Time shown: 12.00
